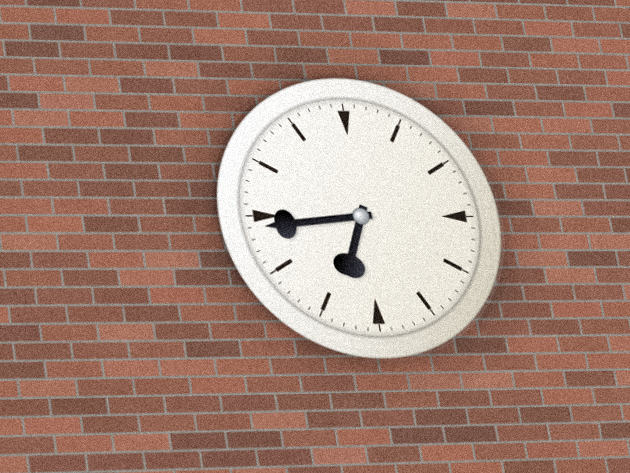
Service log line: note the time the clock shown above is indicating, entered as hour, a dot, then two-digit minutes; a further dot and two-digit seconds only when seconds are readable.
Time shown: 6.44
